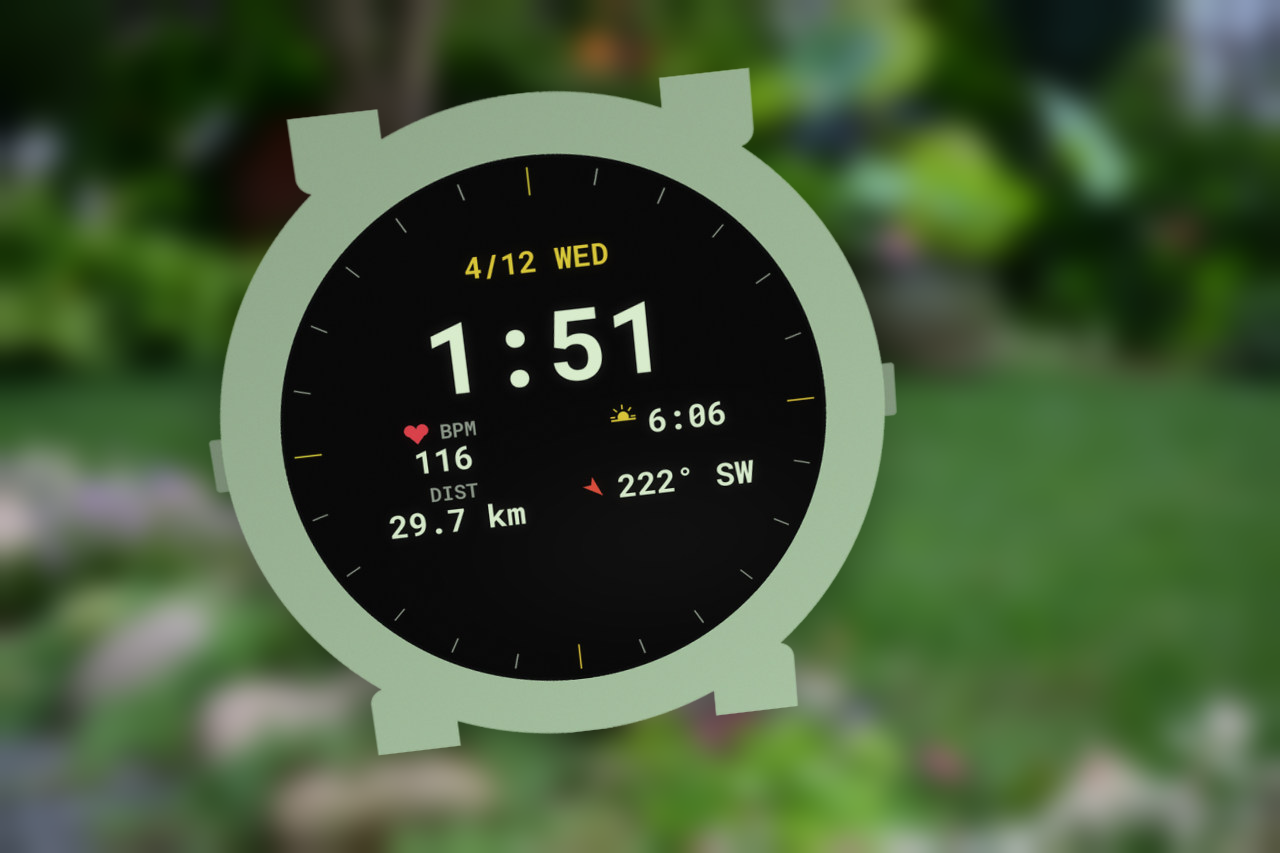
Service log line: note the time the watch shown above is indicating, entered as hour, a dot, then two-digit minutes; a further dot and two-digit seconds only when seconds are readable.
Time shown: 1.51
